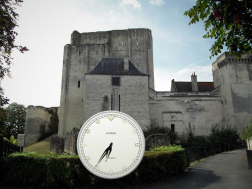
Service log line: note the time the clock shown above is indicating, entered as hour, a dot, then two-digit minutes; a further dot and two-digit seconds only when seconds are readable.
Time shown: 6.36
